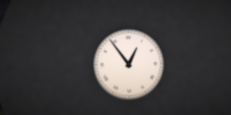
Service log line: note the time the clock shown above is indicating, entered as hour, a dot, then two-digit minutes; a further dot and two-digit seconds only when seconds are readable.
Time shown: 12.54
